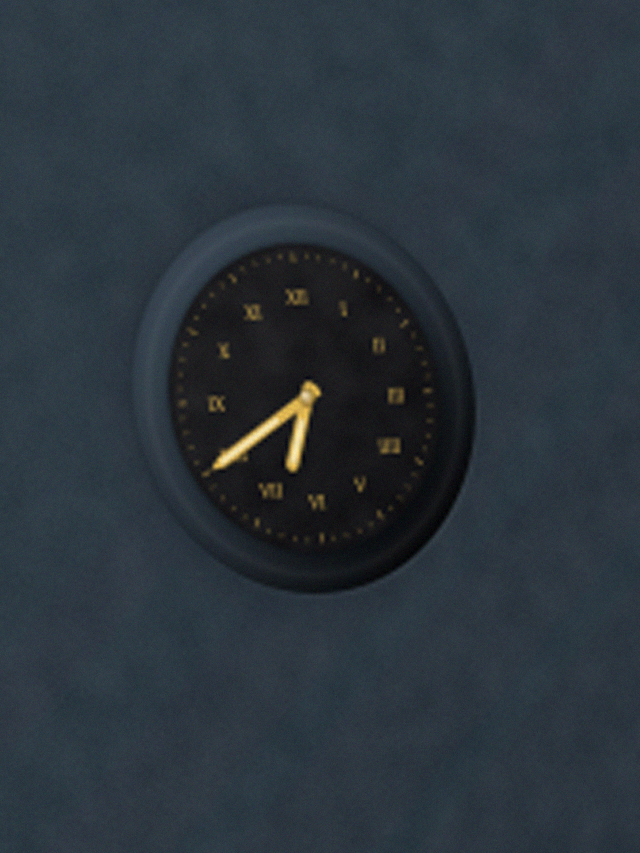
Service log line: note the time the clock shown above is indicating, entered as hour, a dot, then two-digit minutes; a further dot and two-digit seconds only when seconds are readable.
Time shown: 6.40
